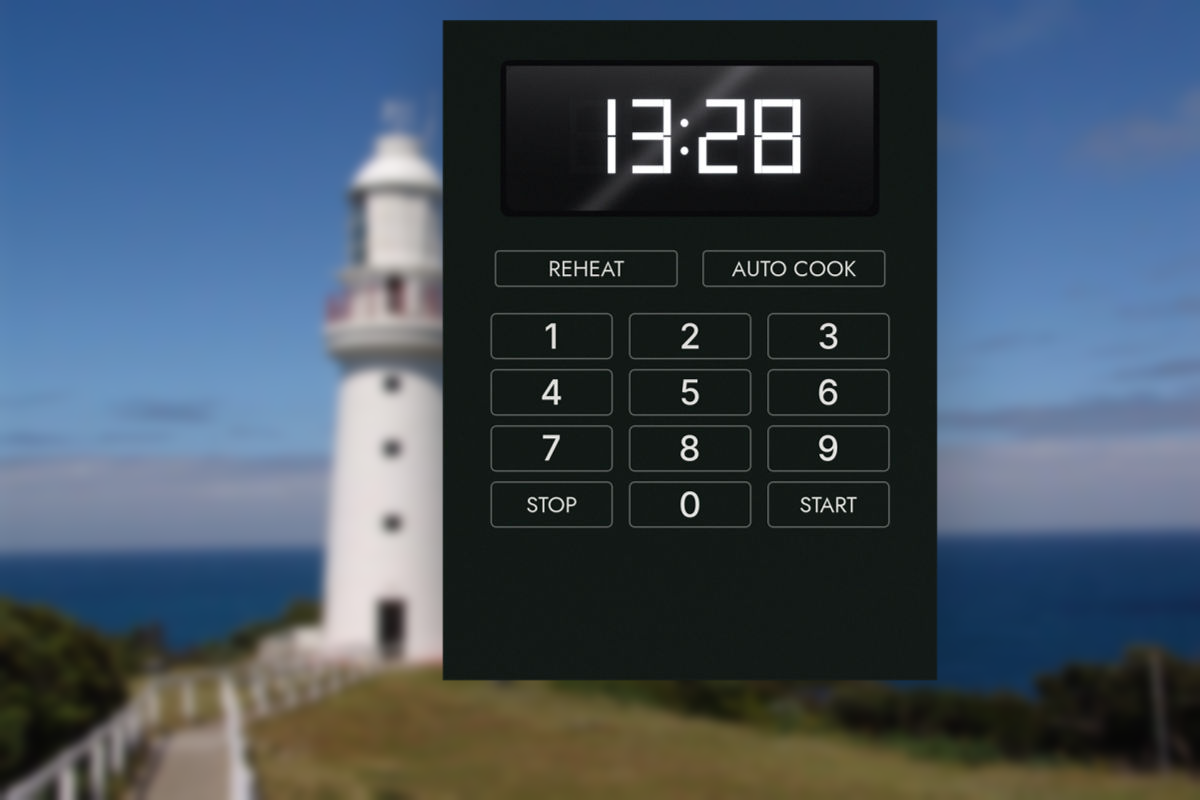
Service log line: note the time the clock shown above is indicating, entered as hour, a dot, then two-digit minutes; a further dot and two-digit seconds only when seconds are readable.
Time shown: 13.28
